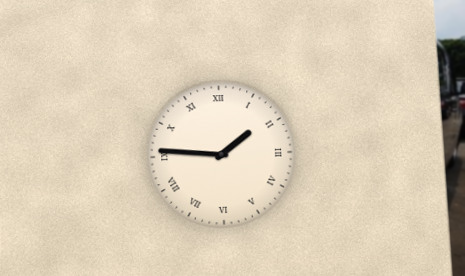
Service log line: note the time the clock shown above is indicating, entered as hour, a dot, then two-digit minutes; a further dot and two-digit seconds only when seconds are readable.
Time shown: 1.46
